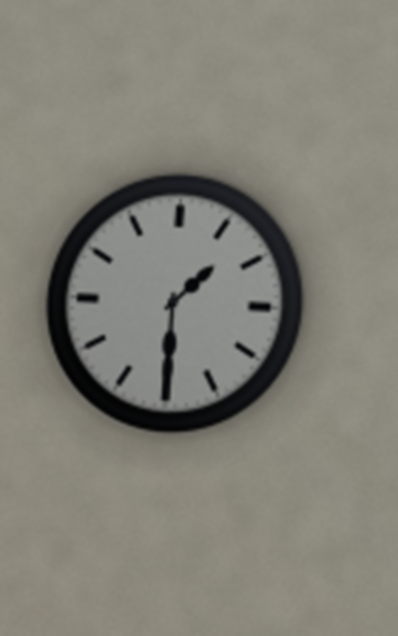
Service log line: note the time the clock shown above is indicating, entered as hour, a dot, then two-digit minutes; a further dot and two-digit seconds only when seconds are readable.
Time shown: 1.30
